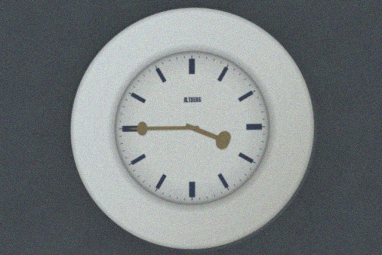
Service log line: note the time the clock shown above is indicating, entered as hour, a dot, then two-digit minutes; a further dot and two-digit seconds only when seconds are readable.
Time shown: 3.45
